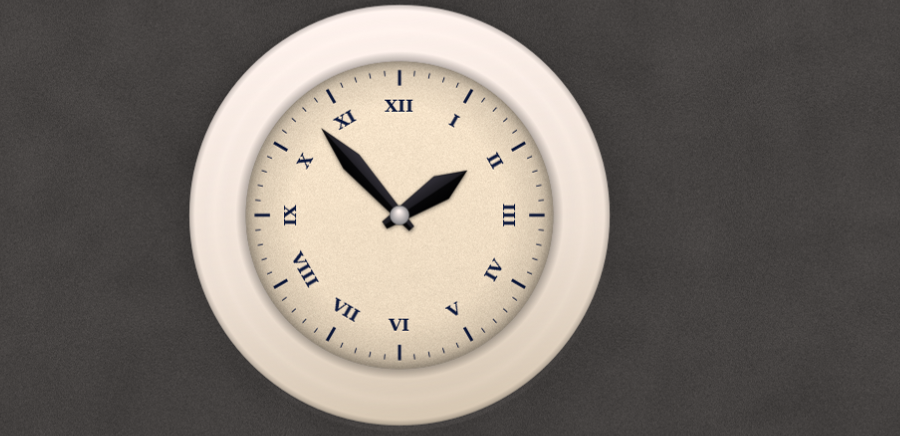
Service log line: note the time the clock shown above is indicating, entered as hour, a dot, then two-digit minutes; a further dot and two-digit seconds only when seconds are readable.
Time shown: 1.53
